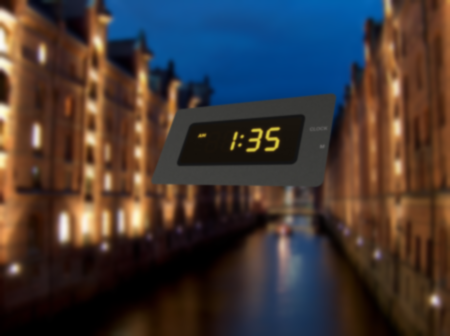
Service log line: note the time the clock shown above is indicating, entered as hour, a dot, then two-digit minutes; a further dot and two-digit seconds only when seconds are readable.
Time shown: 1.35
